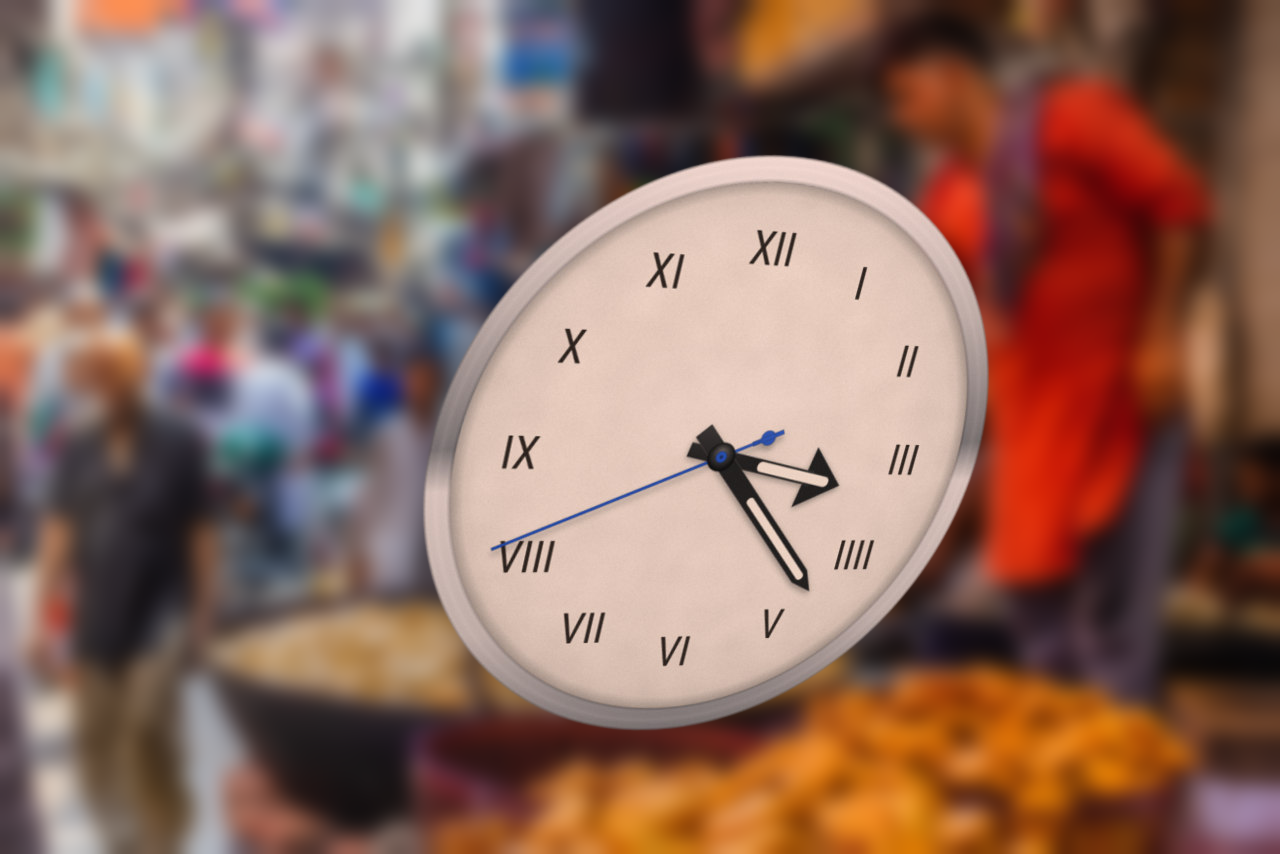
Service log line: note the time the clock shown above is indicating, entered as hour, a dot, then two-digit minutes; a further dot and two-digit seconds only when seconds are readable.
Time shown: 3.22.41
